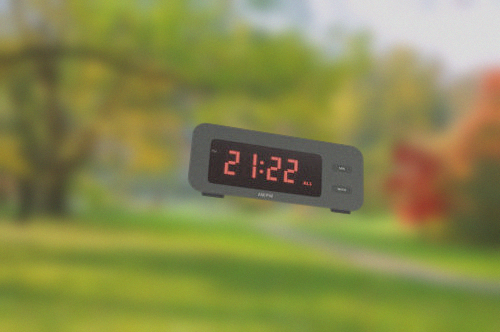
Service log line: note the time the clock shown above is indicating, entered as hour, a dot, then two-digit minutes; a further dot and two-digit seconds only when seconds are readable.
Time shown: 21.22
